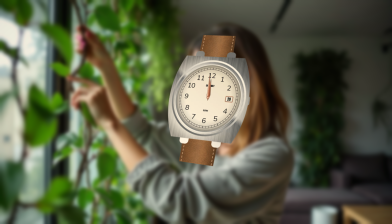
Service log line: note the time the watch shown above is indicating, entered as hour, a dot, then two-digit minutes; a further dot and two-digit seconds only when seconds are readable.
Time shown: 11.59
